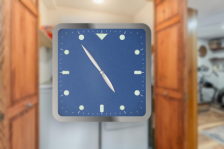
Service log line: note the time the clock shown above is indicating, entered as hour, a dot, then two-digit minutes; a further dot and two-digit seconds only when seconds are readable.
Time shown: 4.54
